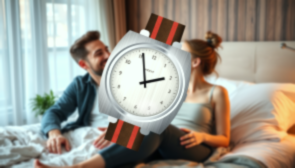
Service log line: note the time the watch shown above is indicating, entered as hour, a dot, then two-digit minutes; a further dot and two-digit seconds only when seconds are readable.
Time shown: 1.56
